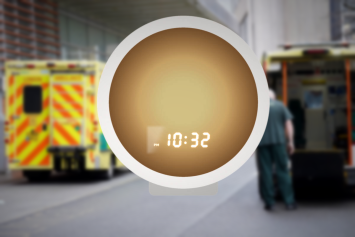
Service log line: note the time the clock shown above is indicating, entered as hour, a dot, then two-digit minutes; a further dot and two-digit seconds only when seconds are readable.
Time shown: 10.32
